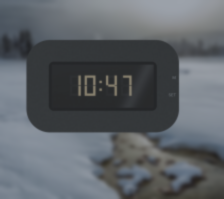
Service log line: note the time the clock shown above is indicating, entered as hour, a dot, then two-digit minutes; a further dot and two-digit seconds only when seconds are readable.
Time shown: 10.47
